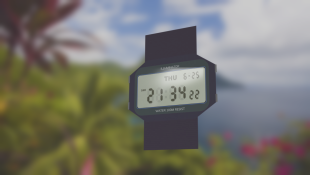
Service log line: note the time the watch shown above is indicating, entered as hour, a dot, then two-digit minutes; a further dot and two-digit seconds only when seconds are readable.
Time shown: 21.34.22
